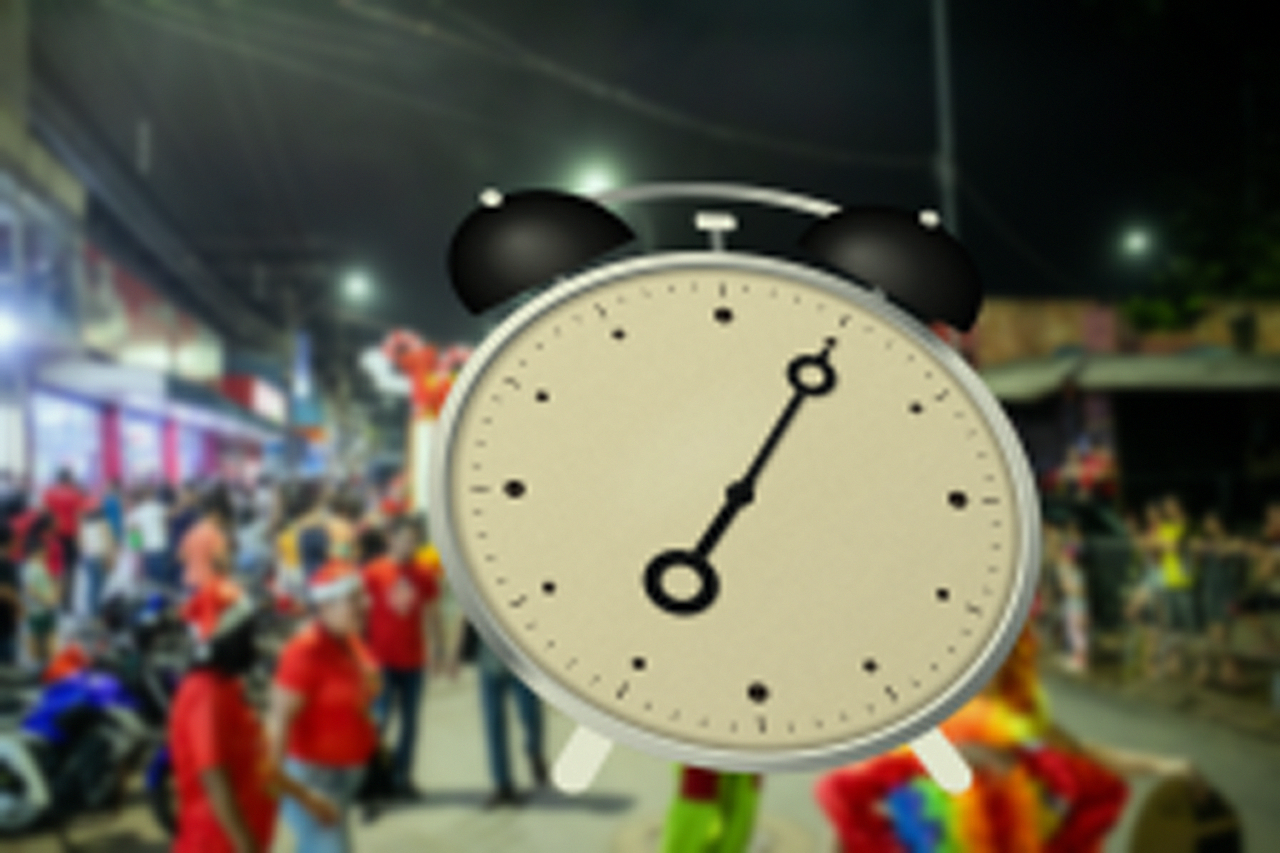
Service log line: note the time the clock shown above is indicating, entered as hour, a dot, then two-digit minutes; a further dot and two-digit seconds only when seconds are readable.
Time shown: 7.05
